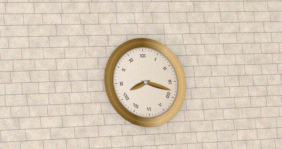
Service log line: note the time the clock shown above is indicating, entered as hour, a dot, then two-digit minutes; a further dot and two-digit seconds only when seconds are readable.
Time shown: 8.18
